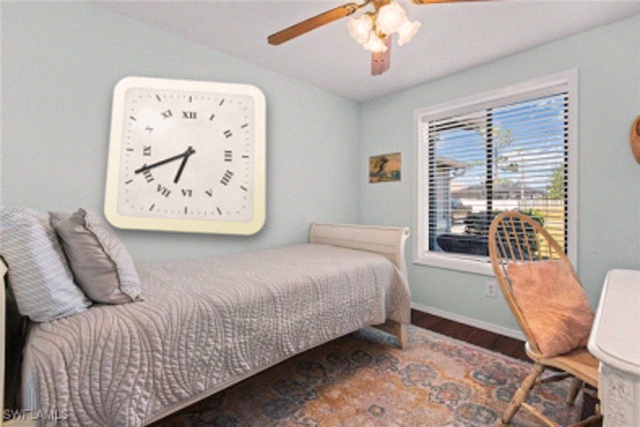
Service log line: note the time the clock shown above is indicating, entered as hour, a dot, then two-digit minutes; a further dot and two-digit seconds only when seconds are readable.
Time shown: 6.41
